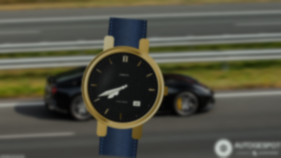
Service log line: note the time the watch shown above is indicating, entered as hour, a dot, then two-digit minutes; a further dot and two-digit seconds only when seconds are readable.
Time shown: 7.41
